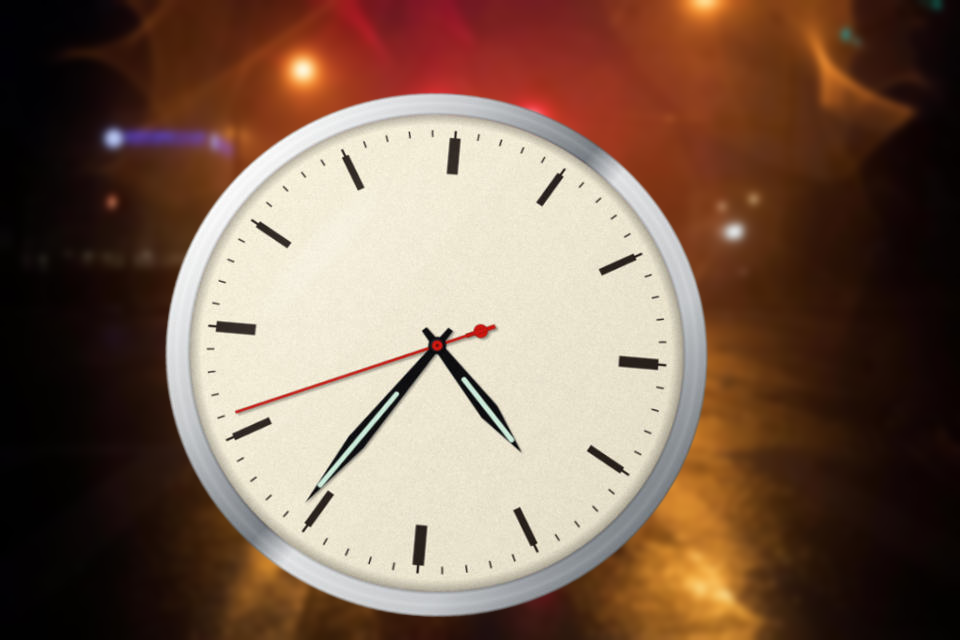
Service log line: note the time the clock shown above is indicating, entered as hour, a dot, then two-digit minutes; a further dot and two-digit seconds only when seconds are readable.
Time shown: 4.35.41
